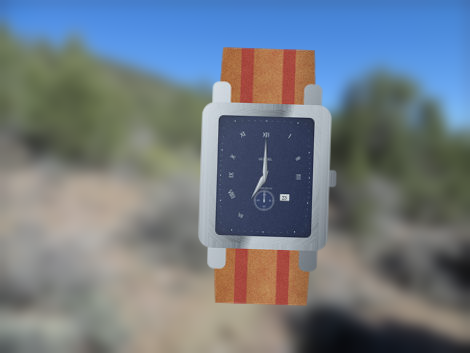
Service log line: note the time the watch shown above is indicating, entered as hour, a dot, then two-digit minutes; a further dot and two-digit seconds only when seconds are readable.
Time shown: 7.00
